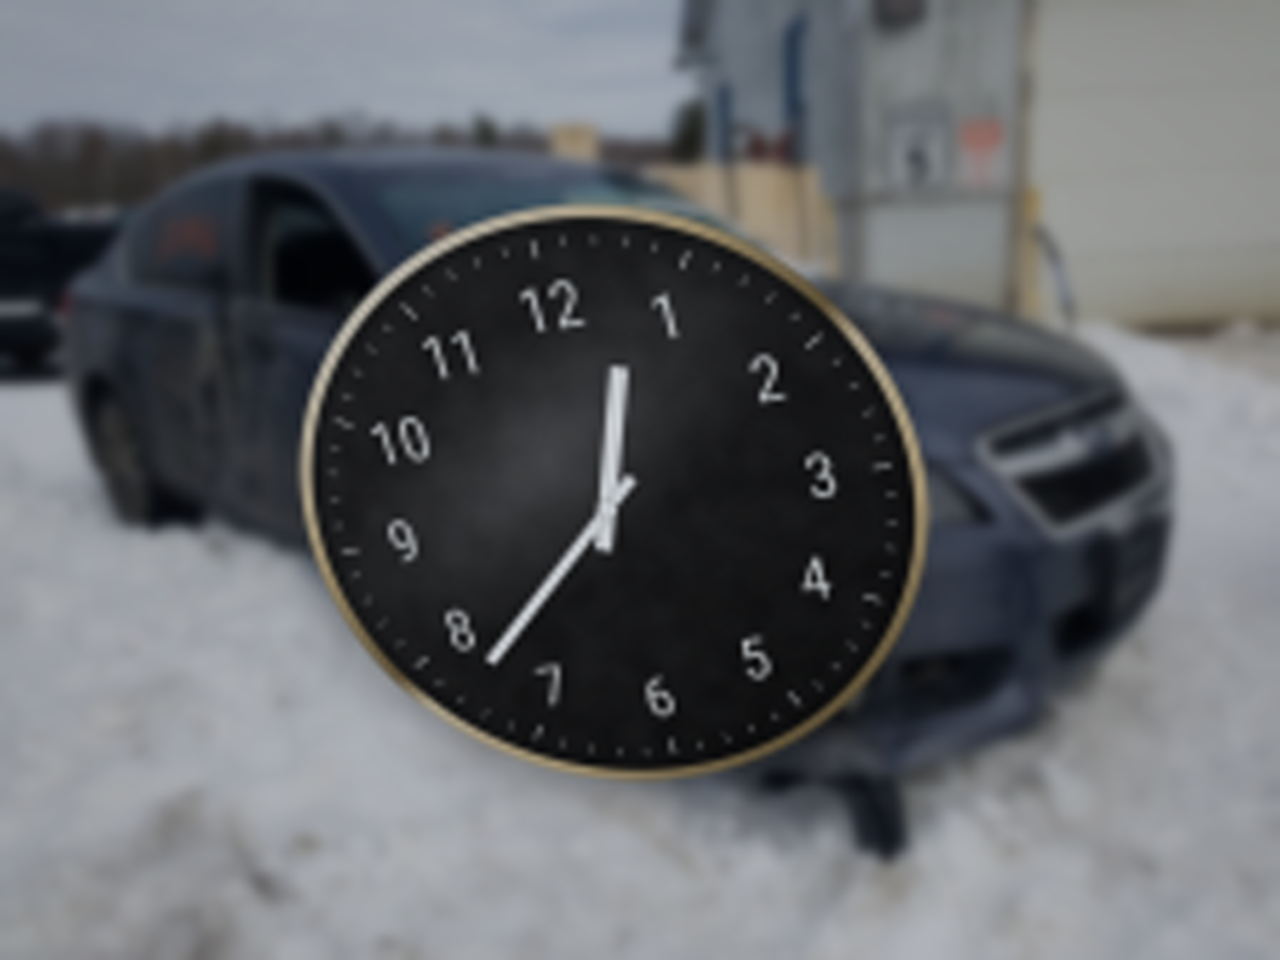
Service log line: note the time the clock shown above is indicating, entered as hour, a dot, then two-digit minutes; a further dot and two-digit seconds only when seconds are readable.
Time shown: 12.38
